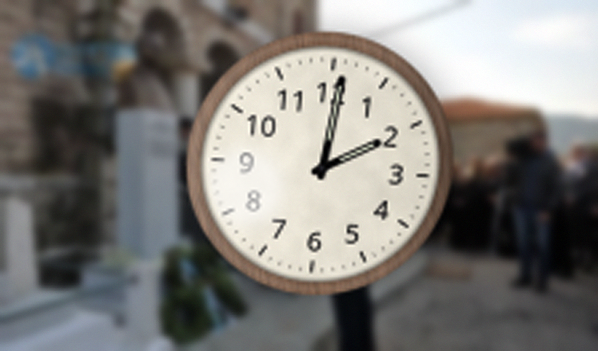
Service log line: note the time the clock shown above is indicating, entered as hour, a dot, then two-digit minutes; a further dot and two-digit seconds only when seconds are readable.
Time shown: 2.01
